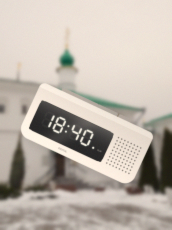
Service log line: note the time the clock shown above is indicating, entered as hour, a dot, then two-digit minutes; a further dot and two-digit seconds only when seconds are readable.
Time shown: 18.40
